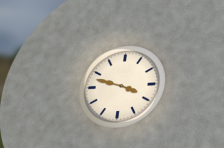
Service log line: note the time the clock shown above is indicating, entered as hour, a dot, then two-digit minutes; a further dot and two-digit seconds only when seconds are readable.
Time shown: 3.48
